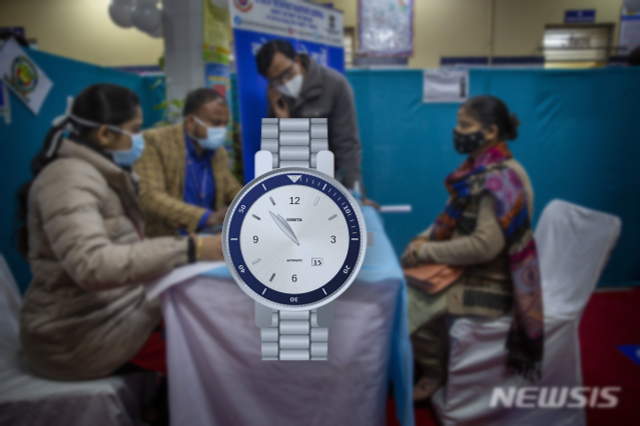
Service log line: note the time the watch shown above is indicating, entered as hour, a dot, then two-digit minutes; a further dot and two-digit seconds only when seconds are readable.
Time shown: 10.53
